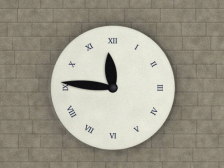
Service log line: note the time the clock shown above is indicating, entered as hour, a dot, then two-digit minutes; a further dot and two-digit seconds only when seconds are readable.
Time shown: 11.46
